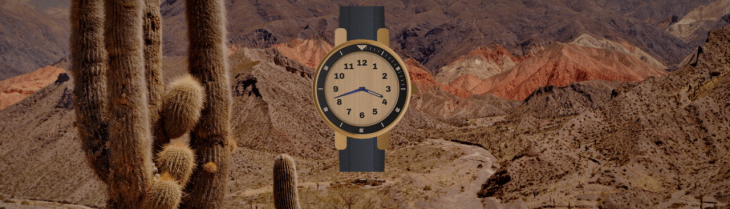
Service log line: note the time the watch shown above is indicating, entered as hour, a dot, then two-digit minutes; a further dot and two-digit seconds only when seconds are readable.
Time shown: 3.42
